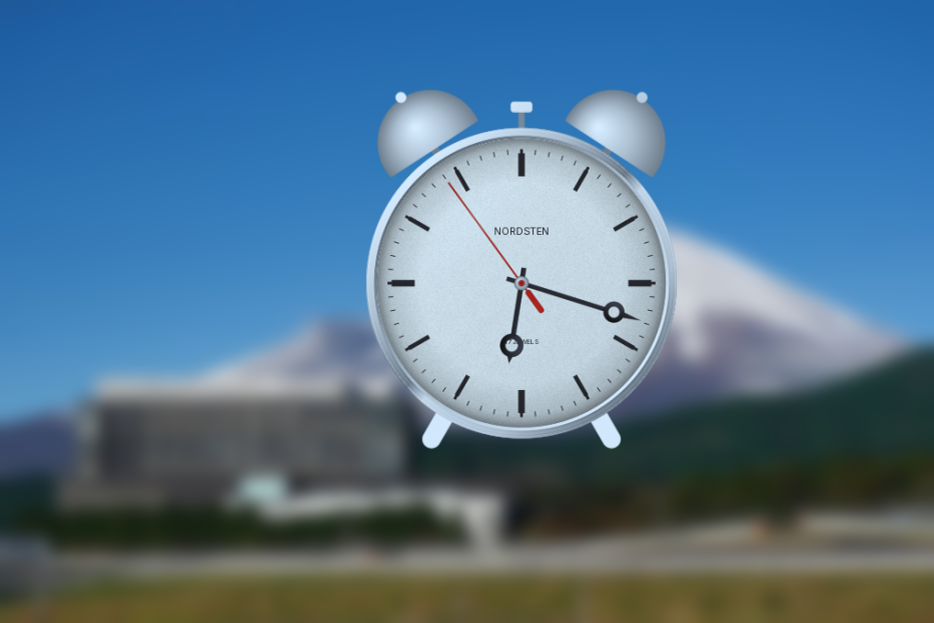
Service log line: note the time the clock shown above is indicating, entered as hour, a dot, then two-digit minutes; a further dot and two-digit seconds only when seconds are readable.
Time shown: 6.17.54
